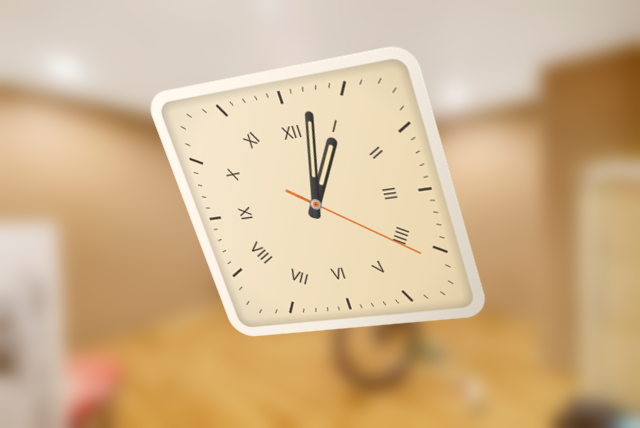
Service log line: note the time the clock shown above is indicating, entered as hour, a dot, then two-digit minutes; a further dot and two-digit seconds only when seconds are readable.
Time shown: 1.02.21
